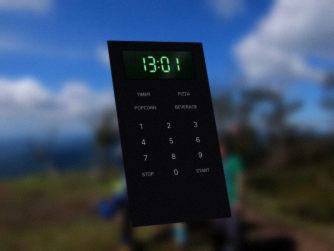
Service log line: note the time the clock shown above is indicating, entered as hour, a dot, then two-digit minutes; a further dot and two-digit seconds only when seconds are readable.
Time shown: 13.01
